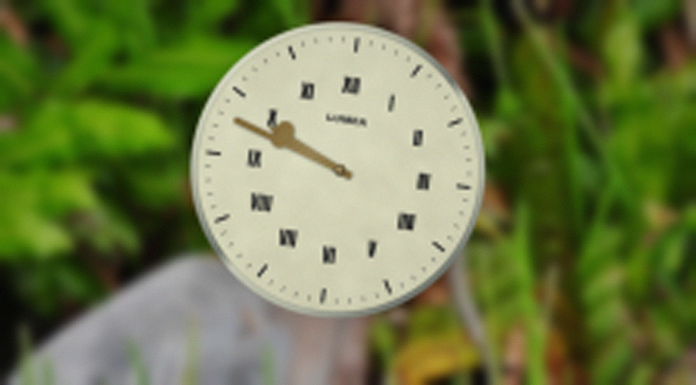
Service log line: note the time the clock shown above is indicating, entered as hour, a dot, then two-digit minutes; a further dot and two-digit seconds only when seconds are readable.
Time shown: 9.48
